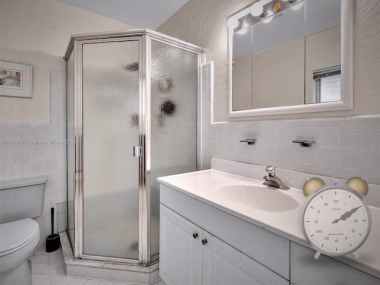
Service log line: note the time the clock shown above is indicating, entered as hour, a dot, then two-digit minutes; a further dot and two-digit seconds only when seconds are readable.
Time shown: 2.10
